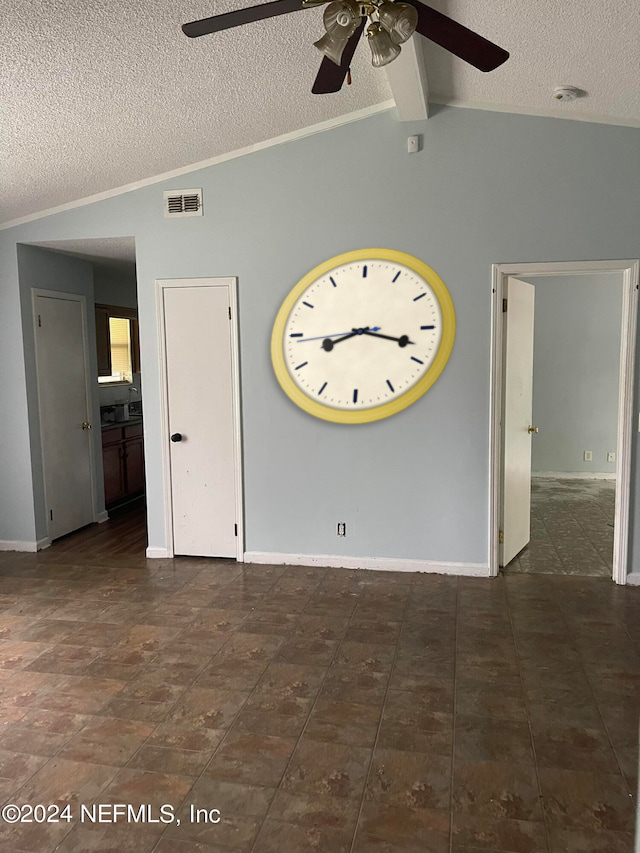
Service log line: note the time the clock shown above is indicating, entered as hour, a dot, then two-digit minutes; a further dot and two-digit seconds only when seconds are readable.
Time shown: 8.17.44
